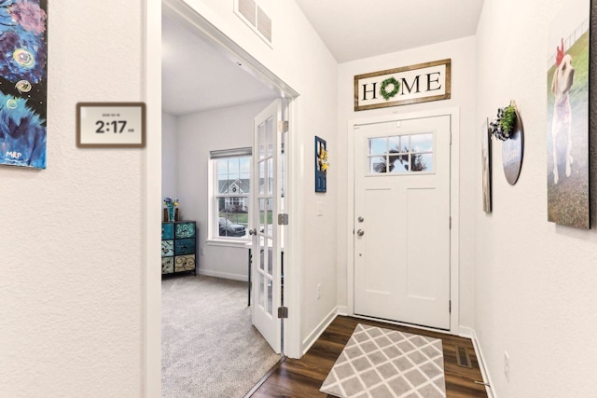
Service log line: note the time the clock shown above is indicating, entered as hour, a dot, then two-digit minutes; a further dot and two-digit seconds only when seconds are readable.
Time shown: 2.17
